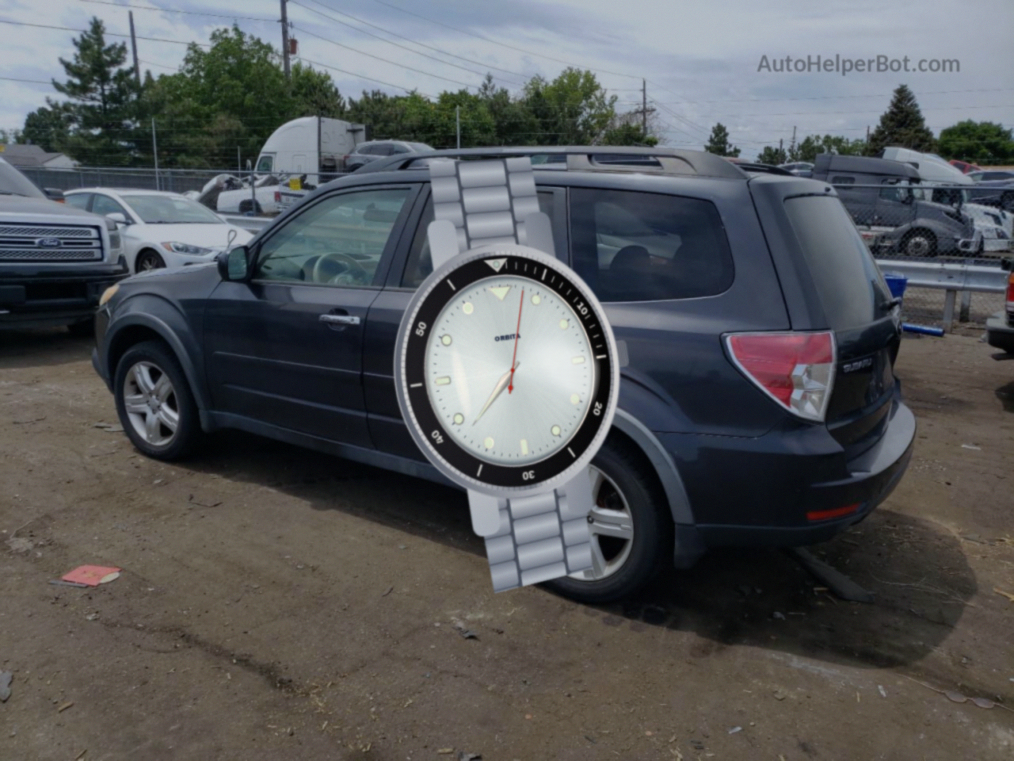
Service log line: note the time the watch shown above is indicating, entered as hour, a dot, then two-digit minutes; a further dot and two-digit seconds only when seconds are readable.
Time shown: 7.38.03
